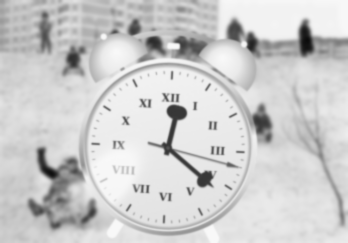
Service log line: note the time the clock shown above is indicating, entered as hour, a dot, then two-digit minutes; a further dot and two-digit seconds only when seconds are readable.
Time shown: 12.21.17
